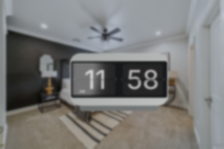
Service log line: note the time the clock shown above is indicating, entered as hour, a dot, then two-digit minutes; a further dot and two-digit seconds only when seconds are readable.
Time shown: 11.58
